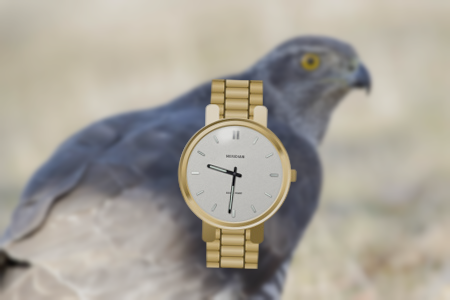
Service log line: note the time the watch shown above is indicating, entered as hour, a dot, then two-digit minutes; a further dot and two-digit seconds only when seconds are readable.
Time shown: 9.31
